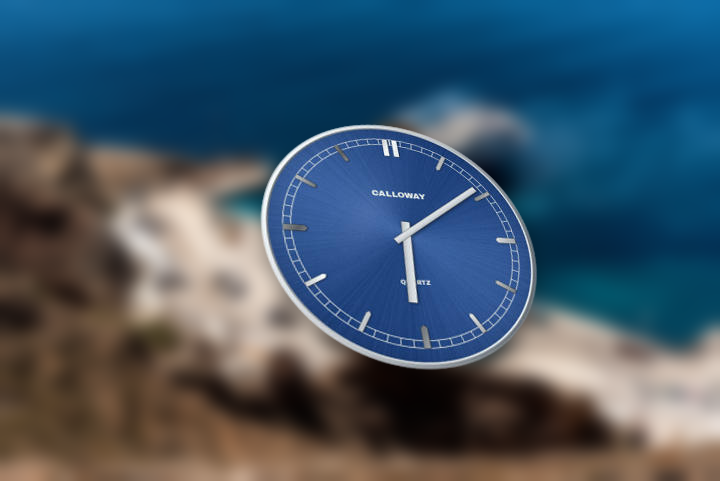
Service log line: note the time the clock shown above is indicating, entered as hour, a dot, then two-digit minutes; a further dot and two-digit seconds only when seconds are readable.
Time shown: 6.09
